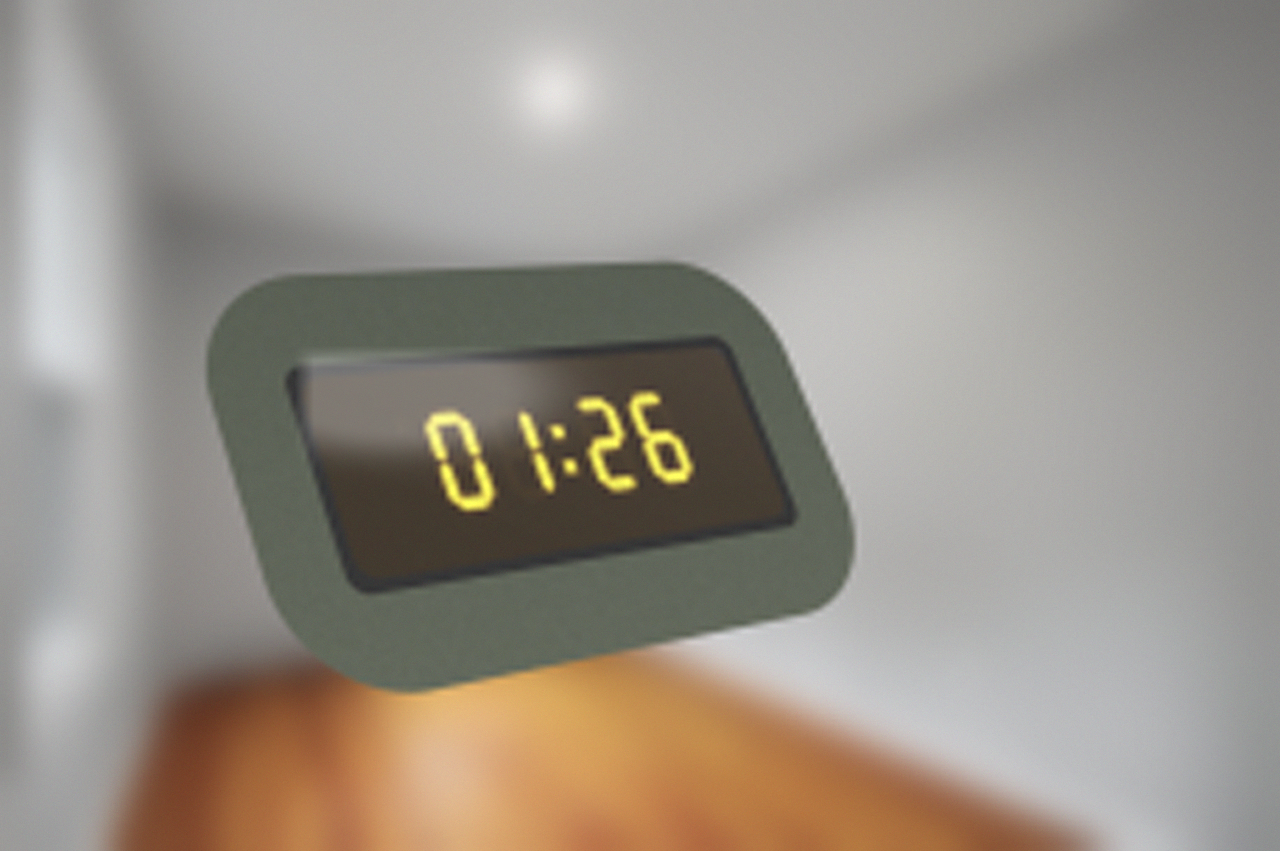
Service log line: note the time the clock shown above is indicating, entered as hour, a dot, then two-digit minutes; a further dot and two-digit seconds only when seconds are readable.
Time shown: 1.26
